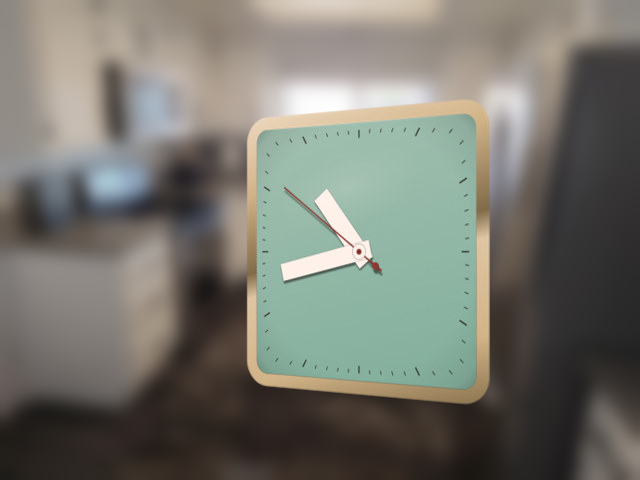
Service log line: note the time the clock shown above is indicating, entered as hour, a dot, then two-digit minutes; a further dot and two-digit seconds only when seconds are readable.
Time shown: 10.42.51
